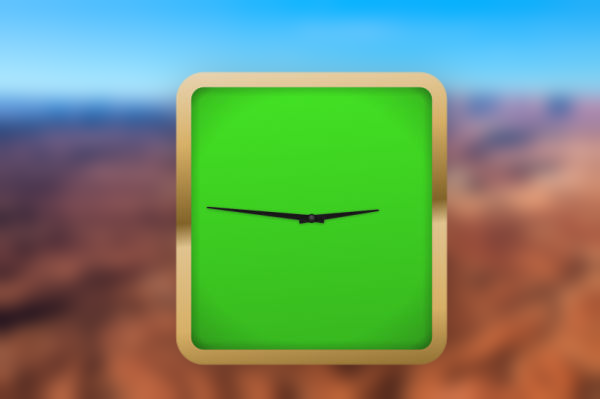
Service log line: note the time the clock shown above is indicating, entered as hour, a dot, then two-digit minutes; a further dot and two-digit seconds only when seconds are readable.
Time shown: 2.46
